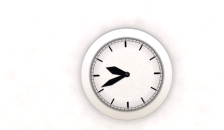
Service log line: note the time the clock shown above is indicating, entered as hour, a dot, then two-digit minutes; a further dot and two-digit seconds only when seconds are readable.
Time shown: 9.41
